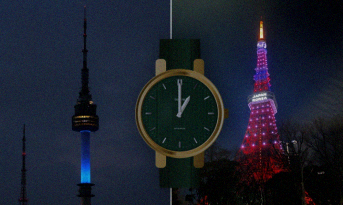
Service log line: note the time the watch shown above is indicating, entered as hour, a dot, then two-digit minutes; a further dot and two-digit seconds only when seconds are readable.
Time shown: 1.00
